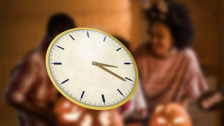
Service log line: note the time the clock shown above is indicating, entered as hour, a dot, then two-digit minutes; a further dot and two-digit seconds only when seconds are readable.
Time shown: 3.21
